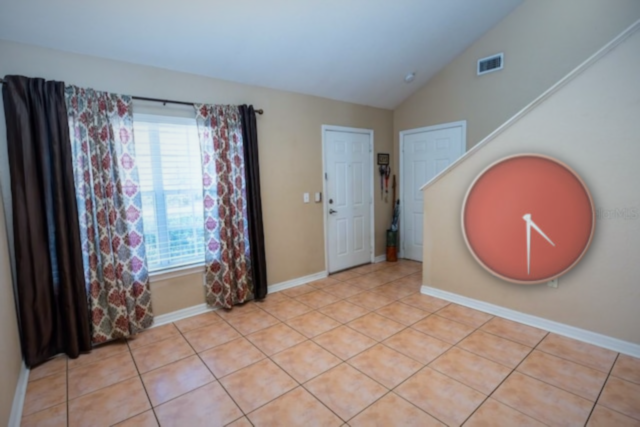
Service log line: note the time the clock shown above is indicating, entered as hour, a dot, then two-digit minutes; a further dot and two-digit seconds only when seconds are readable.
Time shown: 4.30
